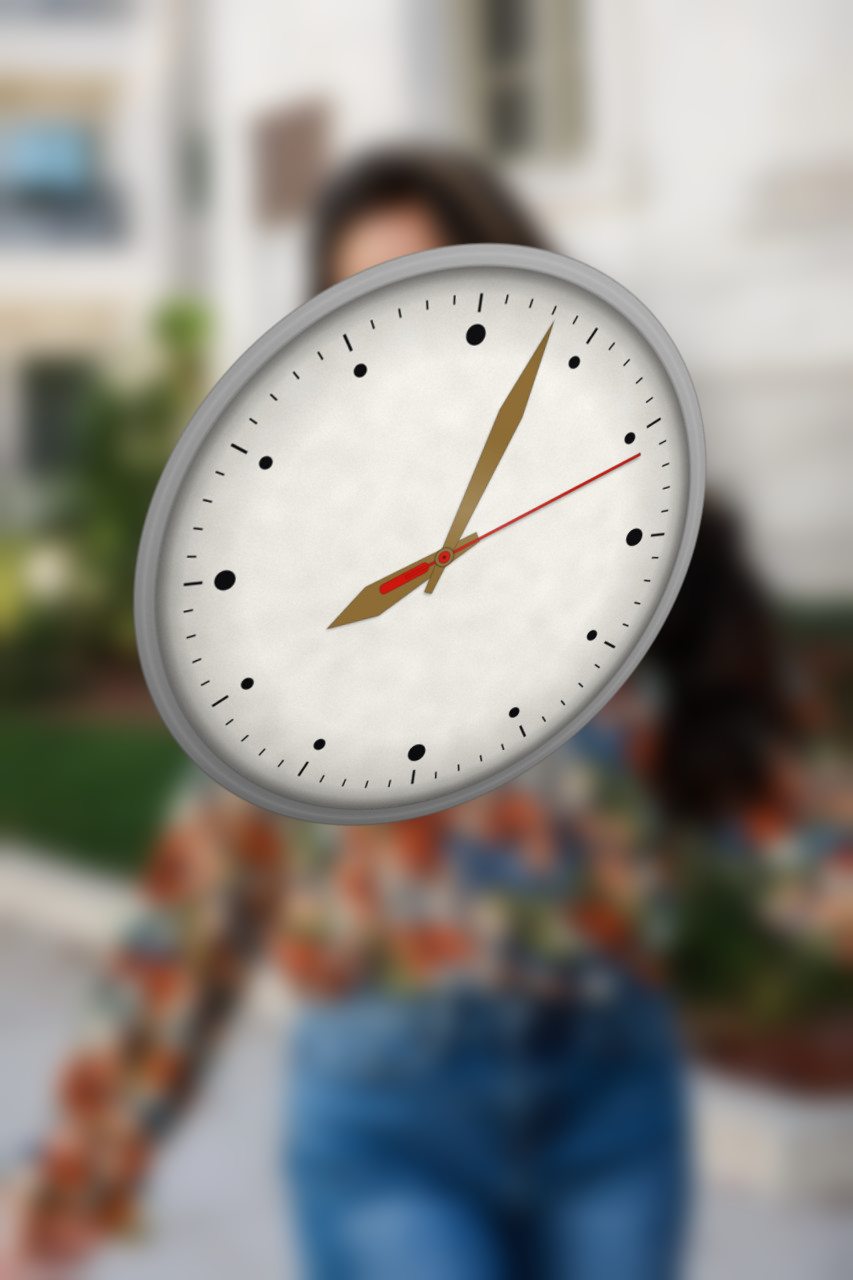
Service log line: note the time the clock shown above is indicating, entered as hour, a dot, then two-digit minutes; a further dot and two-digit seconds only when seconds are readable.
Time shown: 8.03.11
